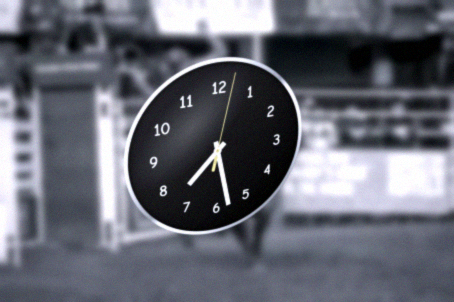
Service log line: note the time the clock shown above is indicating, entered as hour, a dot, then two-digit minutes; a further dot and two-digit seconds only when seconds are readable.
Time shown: 7.28.02
